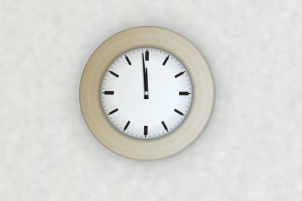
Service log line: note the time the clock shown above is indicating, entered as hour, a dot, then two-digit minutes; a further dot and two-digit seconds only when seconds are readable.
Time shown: 11.59
